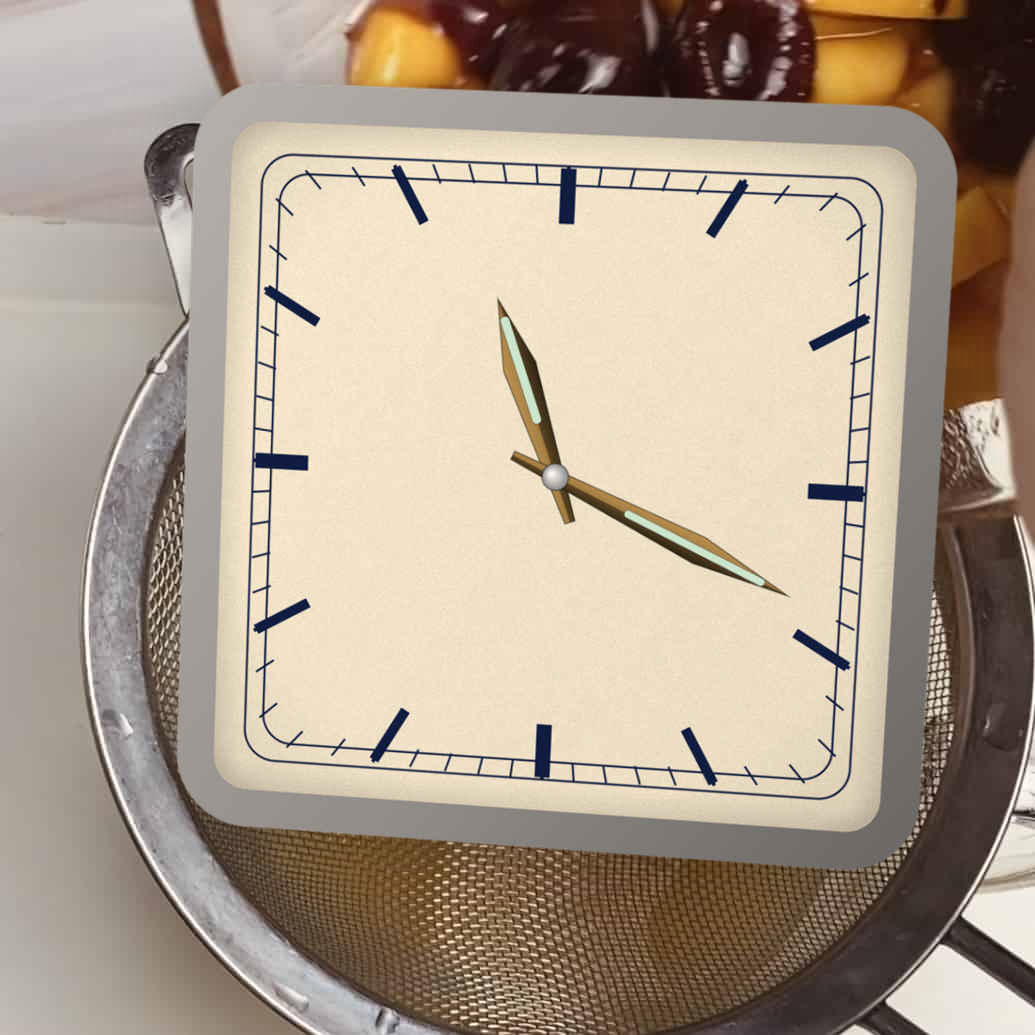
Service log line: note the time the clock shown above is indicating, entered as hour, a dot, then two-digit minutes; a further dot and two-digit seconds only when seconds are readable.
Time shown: 11.19
